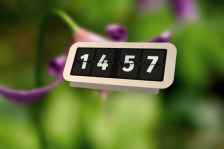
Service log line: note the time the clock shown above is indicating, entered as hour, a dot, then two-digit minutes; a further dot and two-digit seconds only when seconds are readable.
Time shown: 14.57
